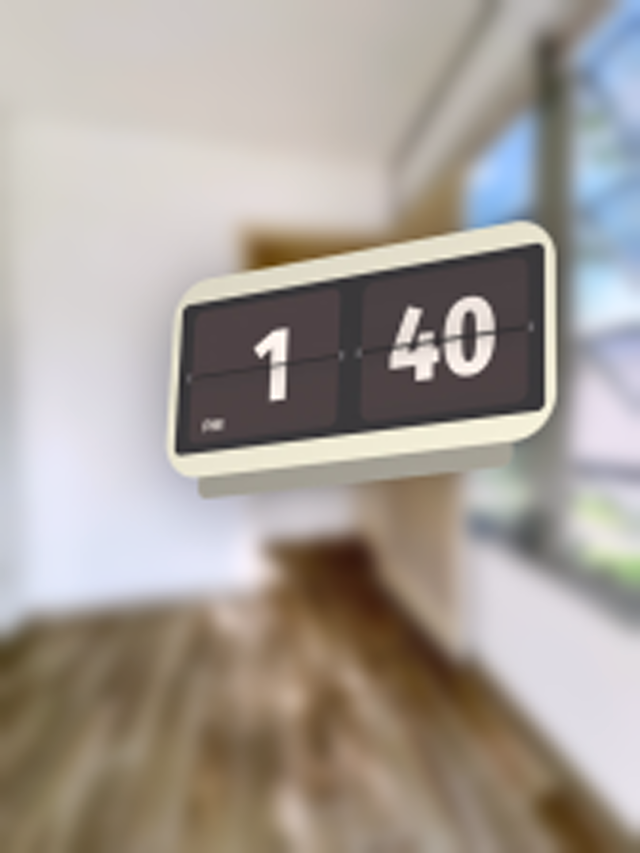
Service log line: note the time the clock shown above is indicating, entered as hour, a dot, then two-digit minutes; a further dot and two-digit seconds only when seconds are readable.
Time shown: 1.40
